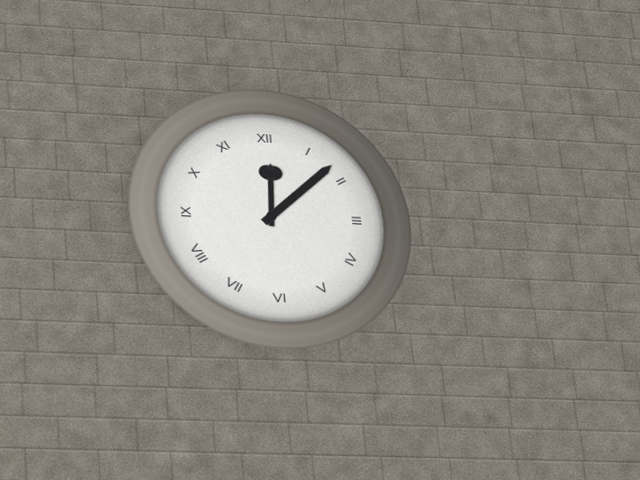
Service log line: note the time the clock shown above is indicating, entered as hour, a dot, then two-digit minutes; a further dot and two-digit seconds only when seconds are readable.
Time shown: 12.08
